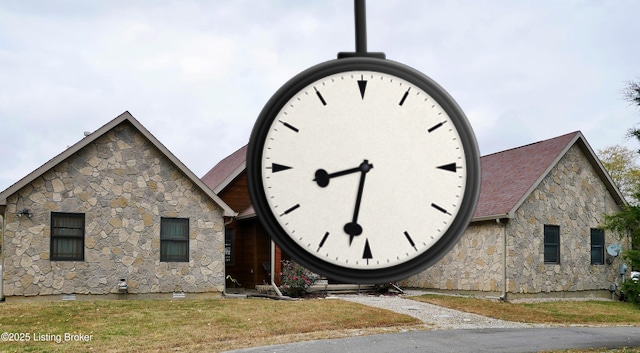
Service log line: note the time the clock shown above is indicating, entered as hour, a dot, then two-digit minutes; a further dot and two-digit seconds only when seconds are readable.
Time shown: 8.32
